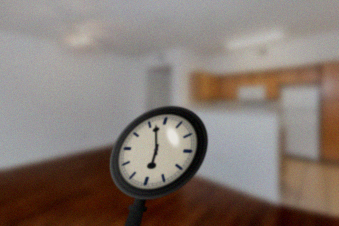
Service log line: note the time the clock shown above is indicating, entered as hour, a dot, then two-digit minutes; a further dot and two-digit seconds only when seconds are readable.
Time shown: 5.57
